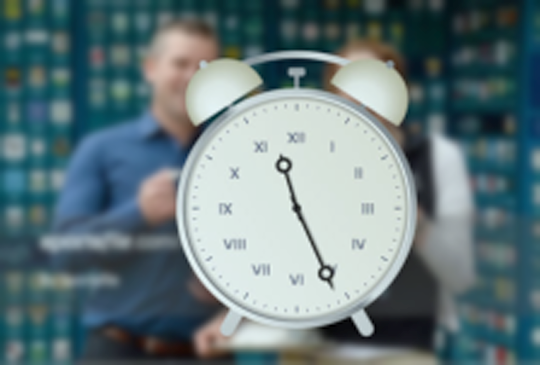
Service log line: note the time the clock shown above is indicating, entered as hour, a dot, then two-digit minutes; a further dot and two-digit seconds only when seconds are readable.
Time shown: 11.26
